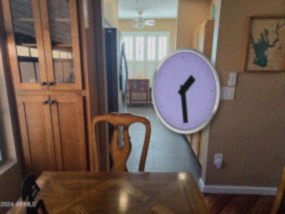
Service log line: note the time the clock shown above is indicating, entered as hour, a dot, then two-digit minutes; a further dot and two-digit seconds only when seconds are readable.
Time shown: 1.29
